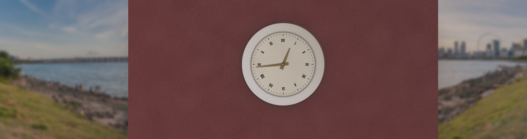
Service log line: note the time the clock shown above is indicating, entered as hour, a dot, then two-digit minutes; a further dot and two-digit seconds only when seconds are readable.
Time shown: 12.44
